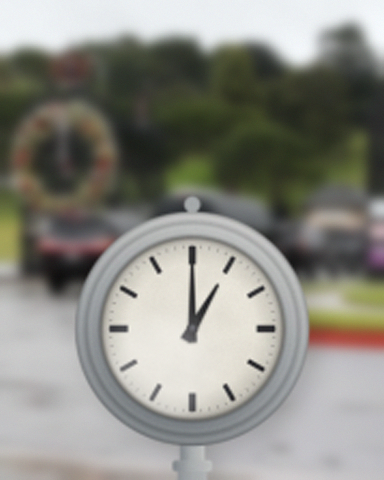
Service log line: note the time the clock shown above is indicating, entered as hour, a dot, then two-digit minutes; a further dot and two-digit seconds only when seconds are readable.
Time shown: 1.00
